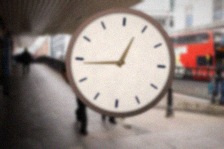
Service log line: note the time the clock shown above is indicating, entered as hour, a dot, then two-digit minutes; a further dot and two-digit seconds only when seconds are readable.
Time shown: 12.44
